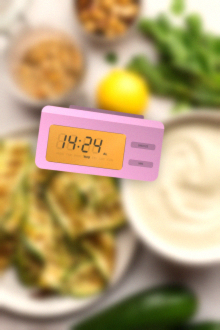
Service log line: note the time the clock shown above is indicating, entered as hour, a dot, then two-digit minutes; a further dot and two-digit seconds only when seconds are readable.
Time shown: 14.24
